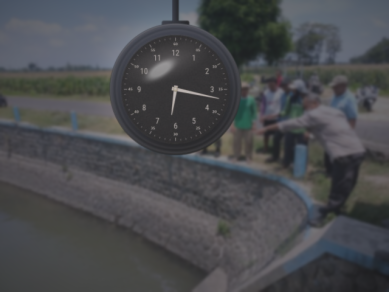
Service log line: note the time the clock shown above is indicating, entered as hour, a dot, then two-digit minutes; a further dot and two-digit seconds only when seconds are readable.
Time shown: 6.17
